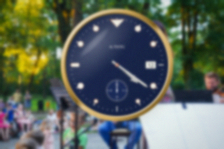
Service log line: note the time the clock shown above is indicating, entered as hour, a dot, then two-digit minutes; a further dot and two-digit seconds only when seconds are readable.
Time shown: 4.21
